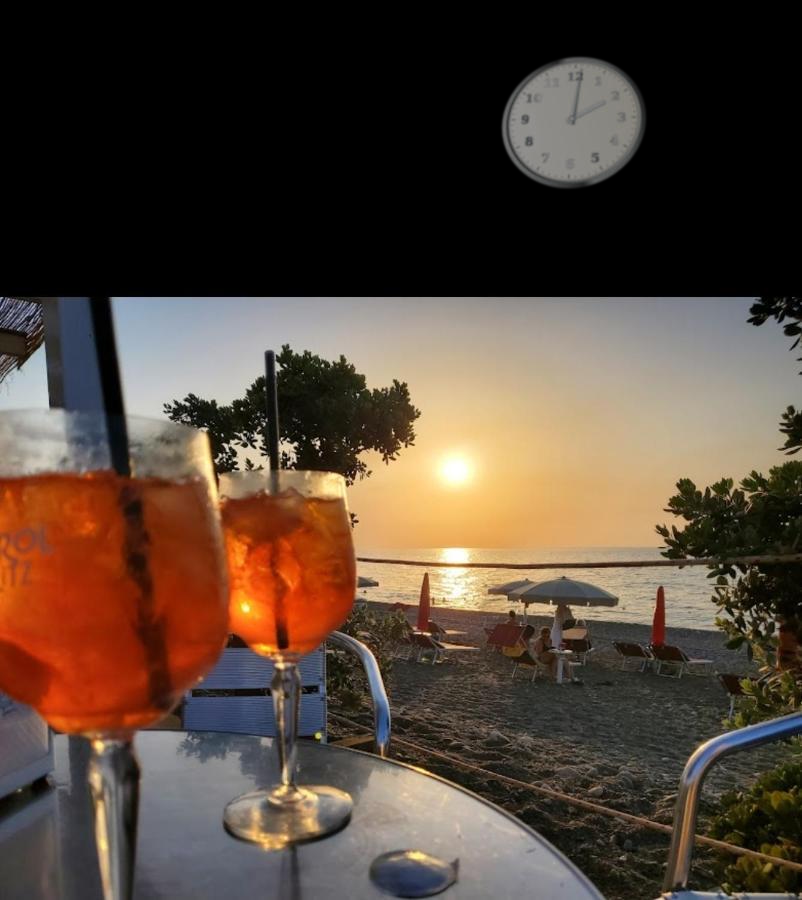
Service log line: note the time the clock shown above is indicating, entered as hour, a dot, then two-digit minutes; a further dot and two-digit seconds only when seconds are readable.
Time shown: 2.01
